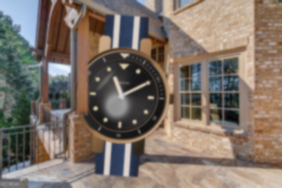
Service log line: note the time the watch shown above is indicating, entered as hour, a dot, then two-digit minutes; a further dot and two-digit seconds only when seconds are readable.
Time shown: 11.10
